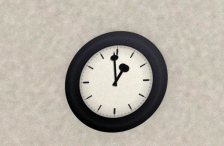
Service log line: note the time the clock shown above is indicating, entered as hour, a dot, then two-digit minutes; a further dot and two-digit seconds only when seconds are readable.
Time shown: 12.59
